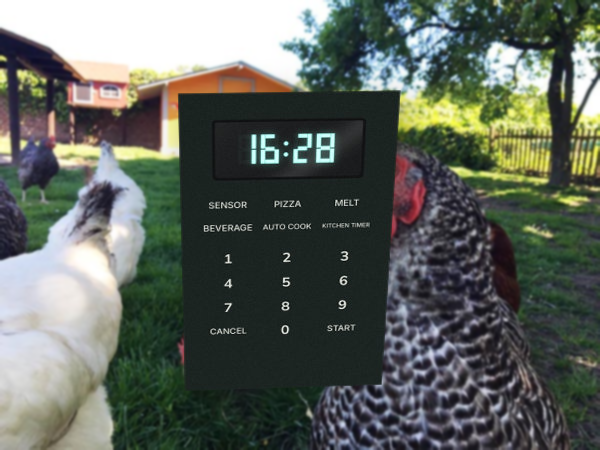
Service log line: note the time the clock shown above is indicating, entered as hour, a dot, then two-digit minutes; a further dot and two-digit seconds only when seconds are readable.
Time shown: 16.28
